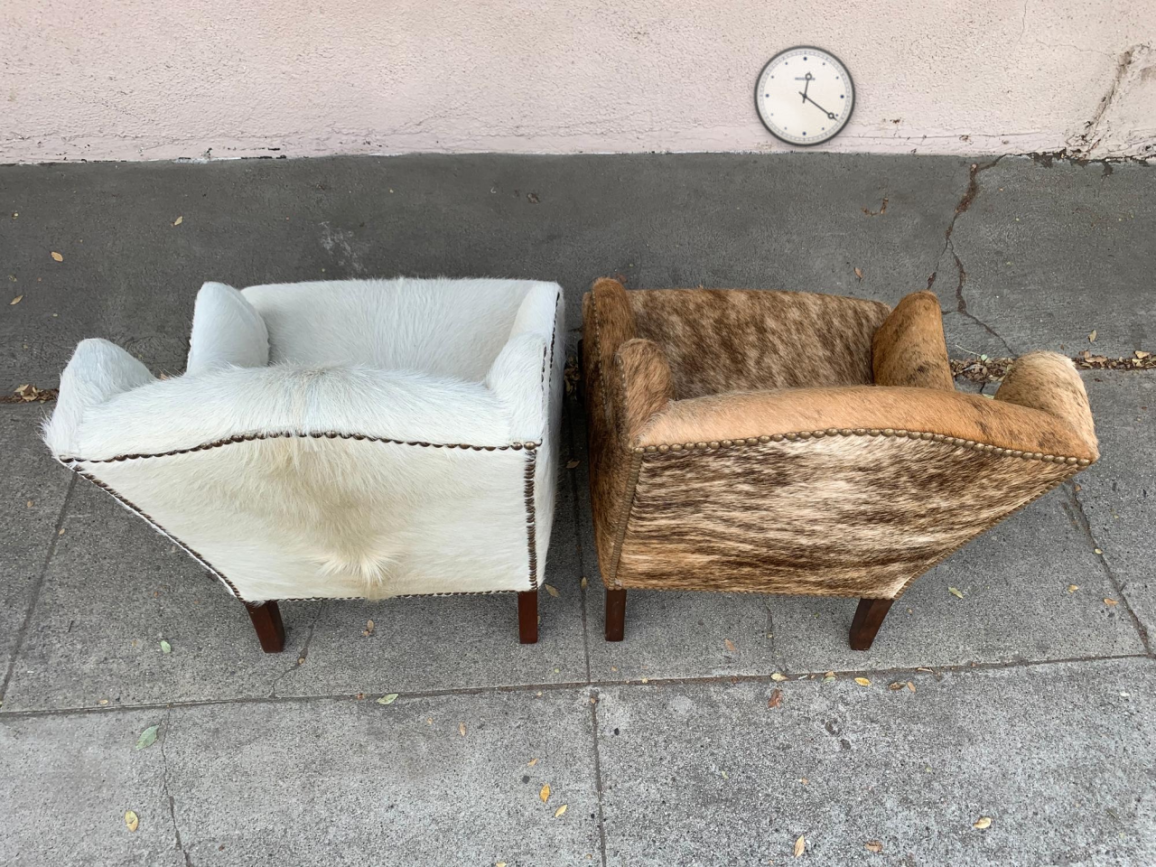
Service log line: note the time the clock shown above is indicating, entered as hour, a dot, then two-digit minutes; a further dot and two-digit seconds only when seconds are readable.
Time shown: 12.21
